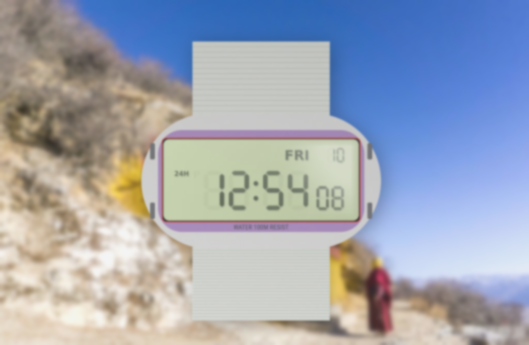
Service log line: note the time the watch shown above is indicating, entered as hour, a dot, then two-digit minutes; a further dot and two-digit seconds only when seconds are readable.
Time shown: 12.54.08
